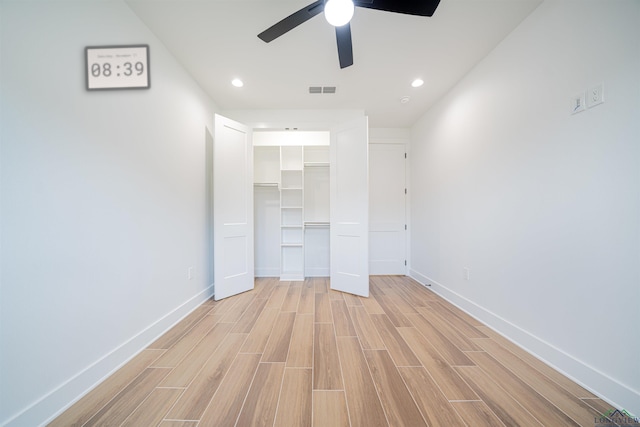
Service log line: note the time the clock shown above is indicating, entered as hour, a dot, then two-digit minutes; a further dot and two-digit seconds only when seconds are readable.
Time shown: 8.39
